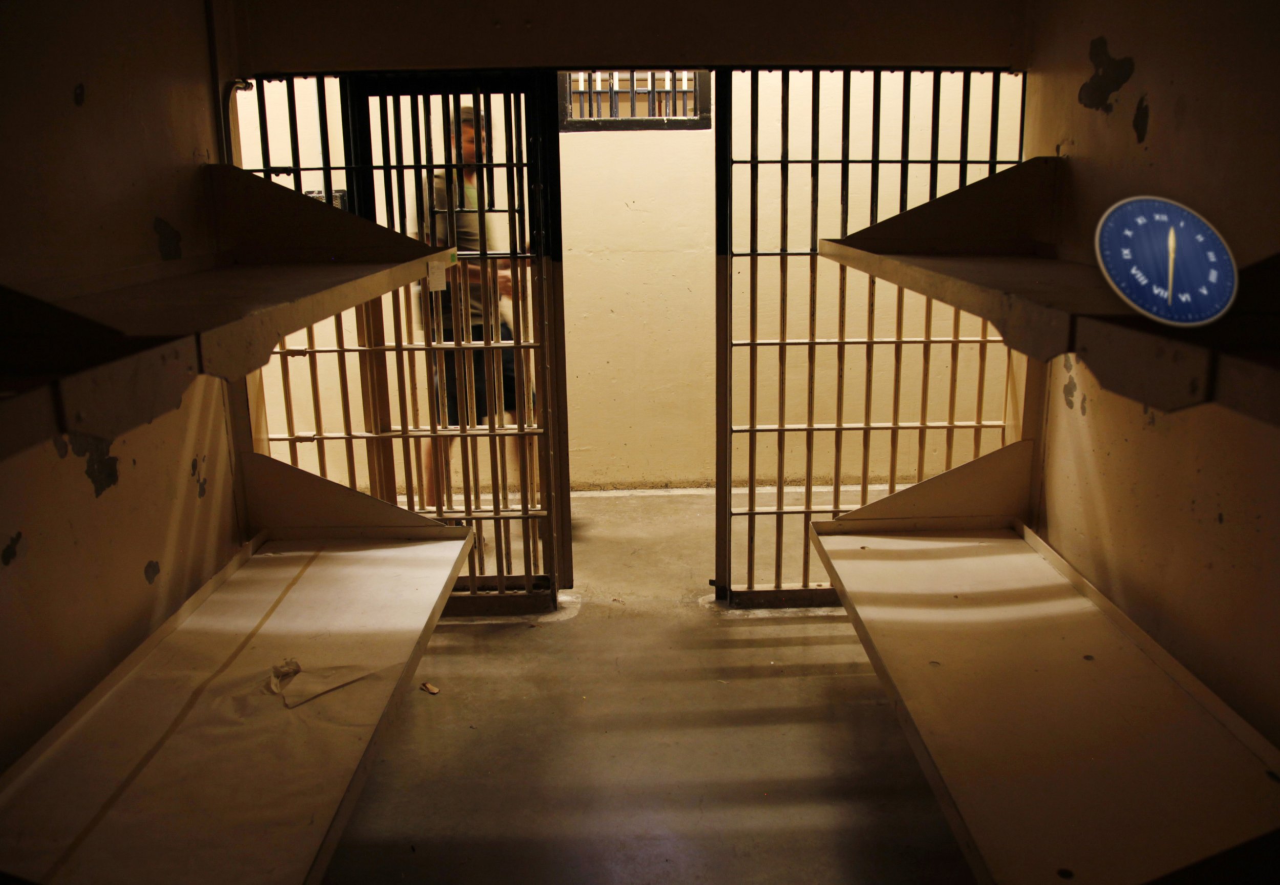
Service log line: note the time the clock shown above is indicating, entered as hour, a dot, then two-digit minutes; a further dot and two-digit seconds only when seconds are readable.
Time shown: 12.33
